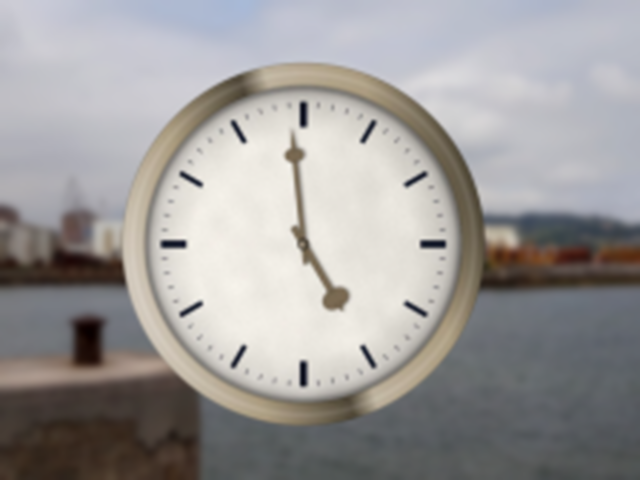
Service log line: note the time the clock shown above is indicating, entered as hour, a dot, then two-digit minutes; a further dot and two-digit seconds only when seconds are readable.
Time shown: 4.59
